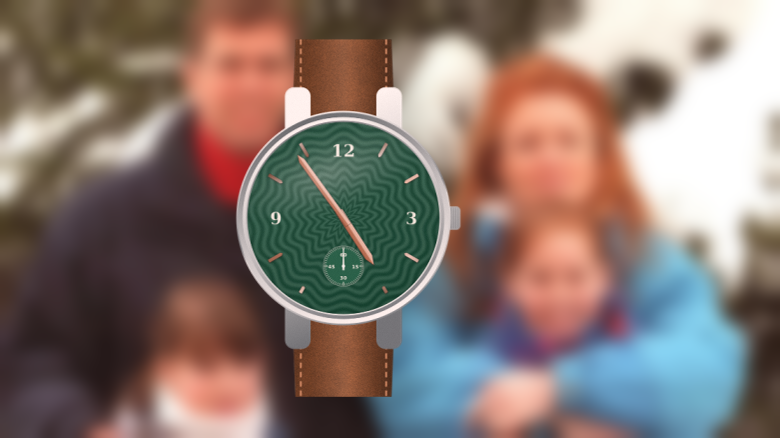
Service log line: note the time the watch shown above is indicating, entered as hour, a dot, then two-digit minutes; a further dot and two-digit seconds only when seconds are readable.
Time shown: 4.54
